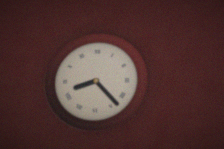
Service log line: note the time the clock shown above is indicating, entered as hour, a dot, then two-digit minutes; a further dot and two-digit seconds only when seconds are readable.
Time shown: 8.23
